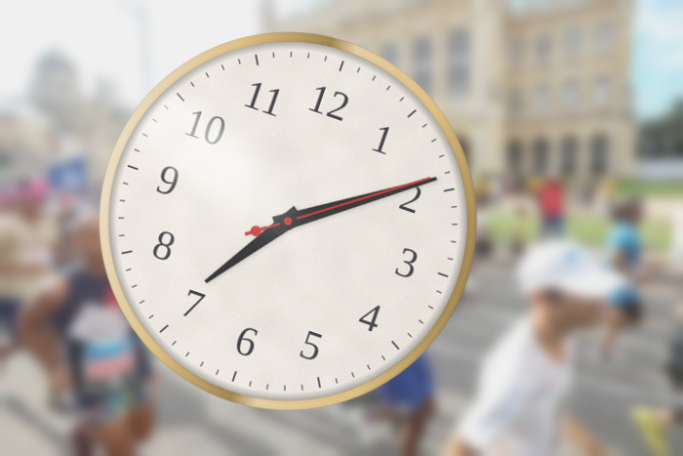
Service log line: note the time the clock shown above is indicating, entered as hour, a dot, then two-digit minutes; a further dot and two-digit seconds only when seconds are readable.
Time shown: 7.09.09
